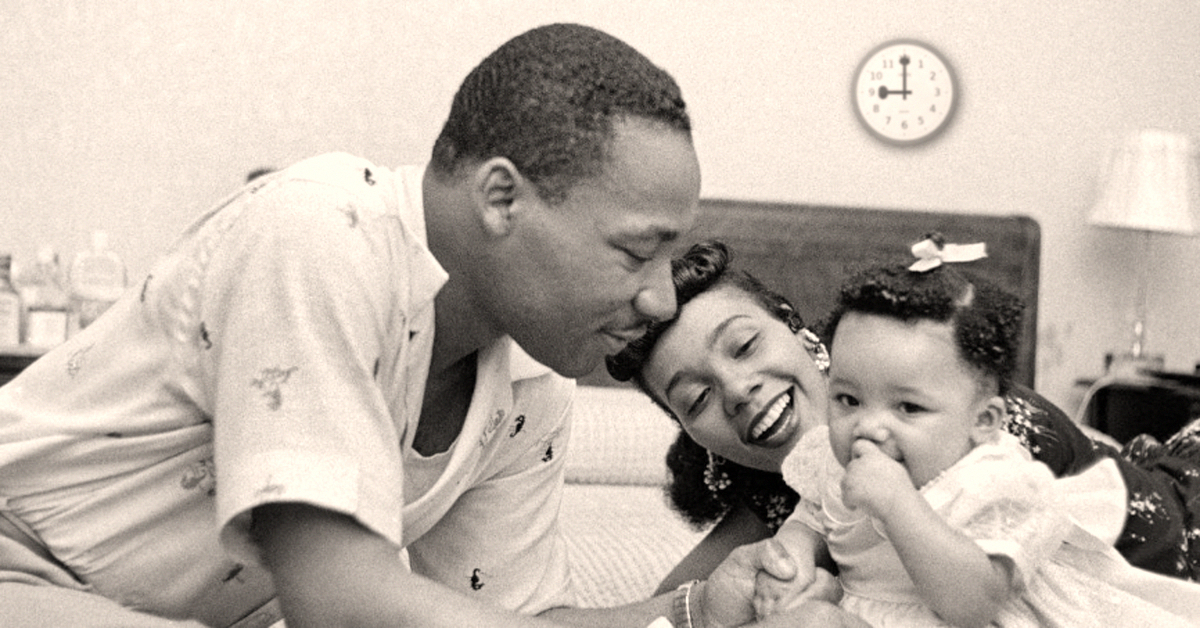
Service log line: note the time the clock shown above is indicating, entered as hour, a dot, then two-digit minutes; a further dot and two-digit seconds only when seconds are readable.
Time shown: 9.00
